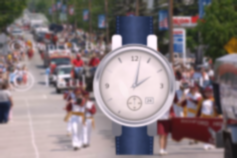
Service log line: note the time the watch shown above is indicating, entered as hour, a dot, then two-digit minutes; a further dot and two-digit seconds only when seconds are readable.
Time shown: 2.02
